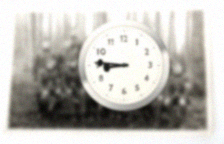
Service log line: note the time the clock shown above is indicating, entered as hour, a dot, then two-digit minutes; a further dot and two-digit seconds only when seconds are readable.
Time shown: 8.46
